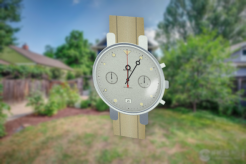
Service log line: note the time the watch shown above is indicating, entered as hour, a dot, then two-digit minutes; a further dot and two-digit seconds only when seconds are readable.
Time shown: 12.05
